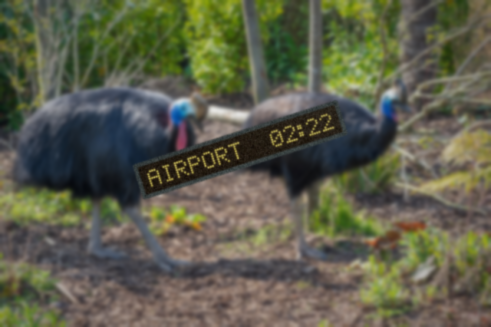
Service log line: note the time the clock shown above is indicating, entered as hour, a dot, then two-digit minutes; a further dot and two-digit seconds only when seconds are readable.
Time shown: 2.22
